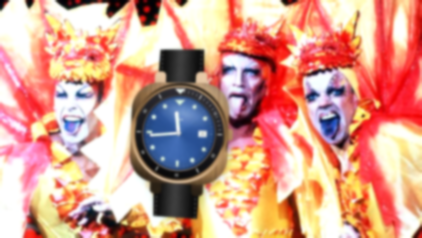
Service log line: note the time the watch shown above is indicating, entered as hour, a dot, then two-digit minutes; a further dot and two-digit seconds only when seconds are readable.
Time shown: 11.44
